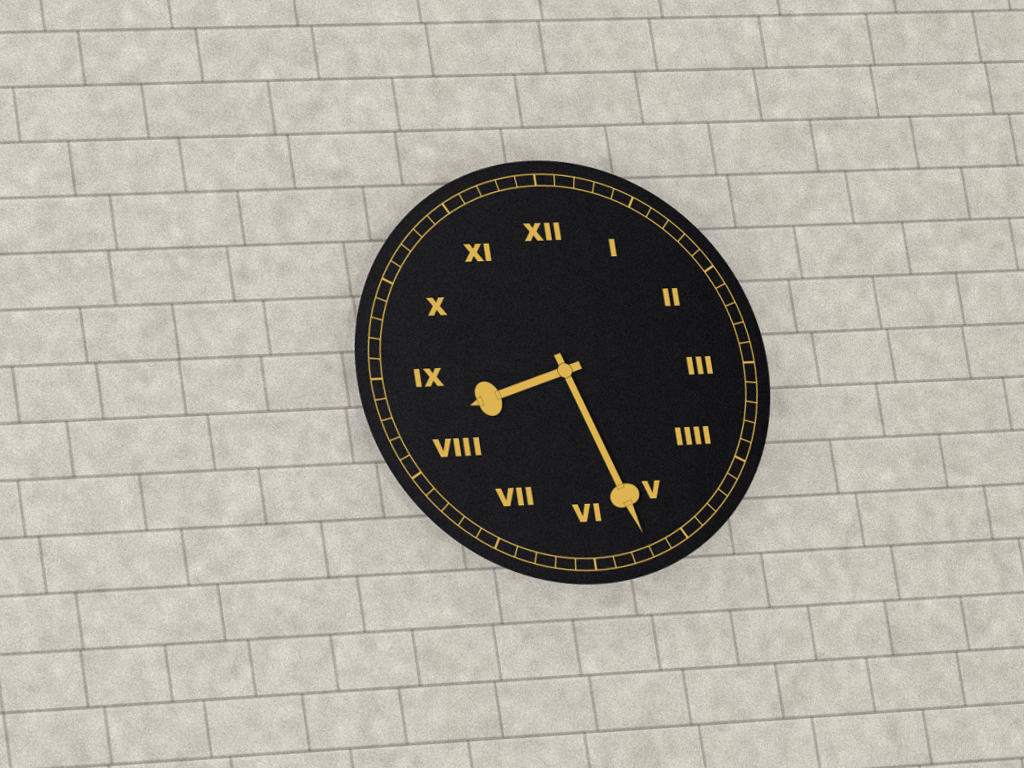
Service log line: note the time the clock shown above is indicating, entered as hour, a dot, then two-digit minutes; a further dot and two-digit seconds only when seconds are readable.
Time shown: 8.27
